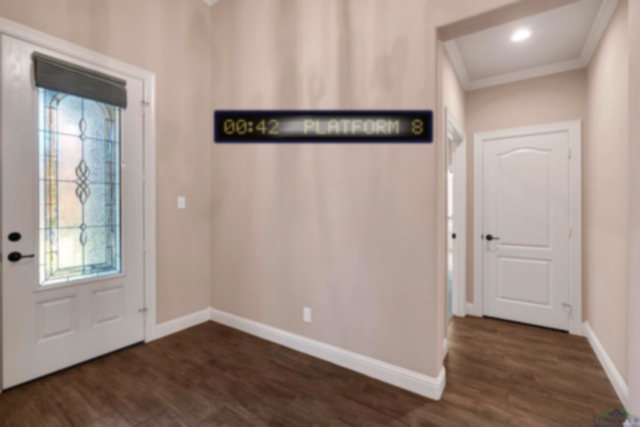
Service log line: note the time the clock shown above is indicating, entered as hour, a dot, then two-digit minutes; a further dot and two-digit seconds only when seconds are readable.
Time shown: 0.42
